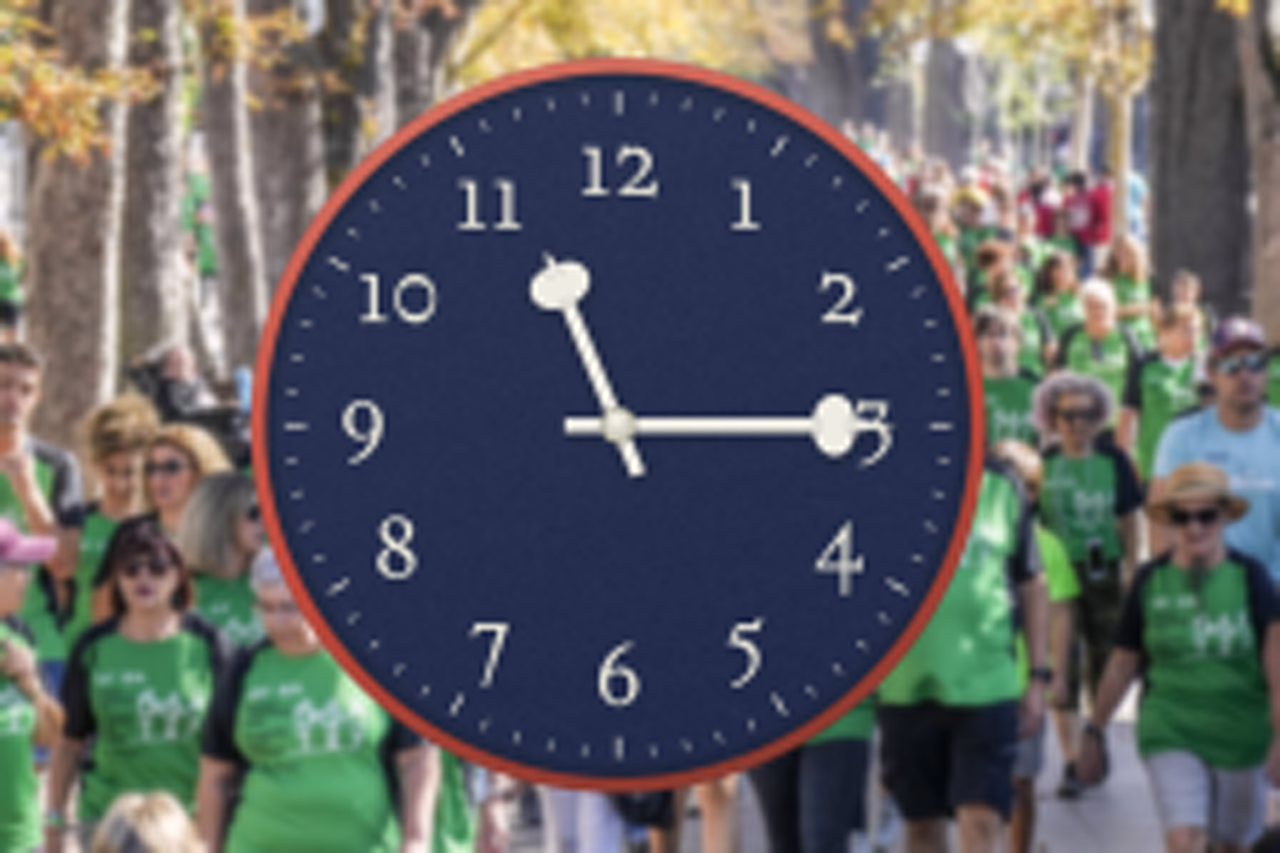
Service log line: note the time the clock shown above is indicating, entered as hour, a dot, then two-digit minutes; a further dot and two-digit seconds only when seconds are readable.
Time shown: 11.15
